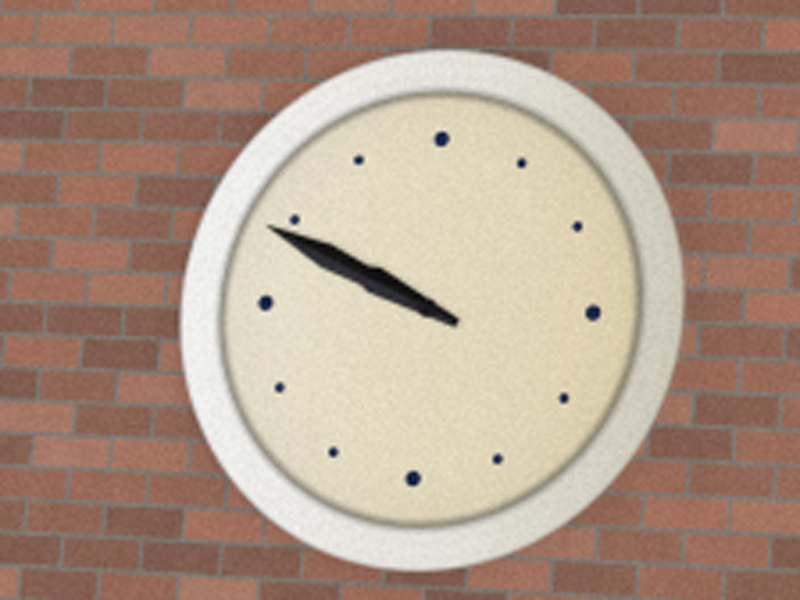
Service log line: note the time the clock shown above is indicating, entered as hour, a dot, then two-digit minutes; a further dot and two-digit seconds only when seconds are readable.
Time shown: 9.49
